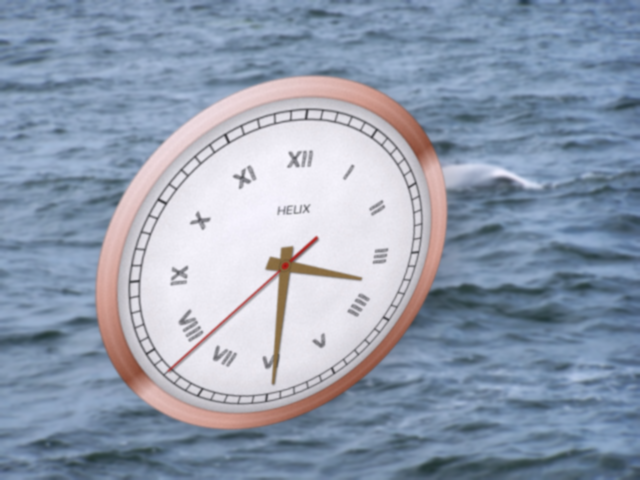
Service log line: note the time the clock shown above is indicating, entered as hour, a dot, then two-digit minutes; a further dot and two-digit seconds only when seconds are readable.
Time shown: 3.29.38
